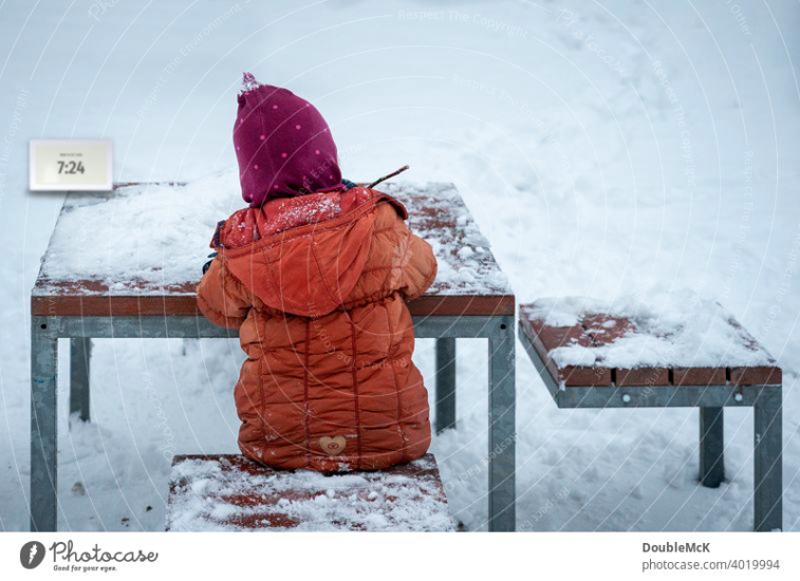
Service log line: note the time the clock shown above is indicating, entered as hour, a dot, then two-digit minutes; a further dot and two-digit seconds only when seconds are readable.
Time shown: 7.24
